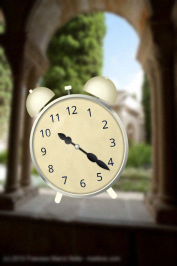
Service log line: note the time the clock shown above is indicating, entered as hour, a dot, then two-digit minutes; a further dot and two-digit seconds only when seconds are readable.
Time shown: 10.22
